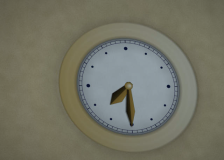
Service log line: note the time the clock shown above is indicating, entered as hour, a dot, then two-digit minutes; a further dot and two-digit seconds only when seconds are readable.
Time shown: 7.30
